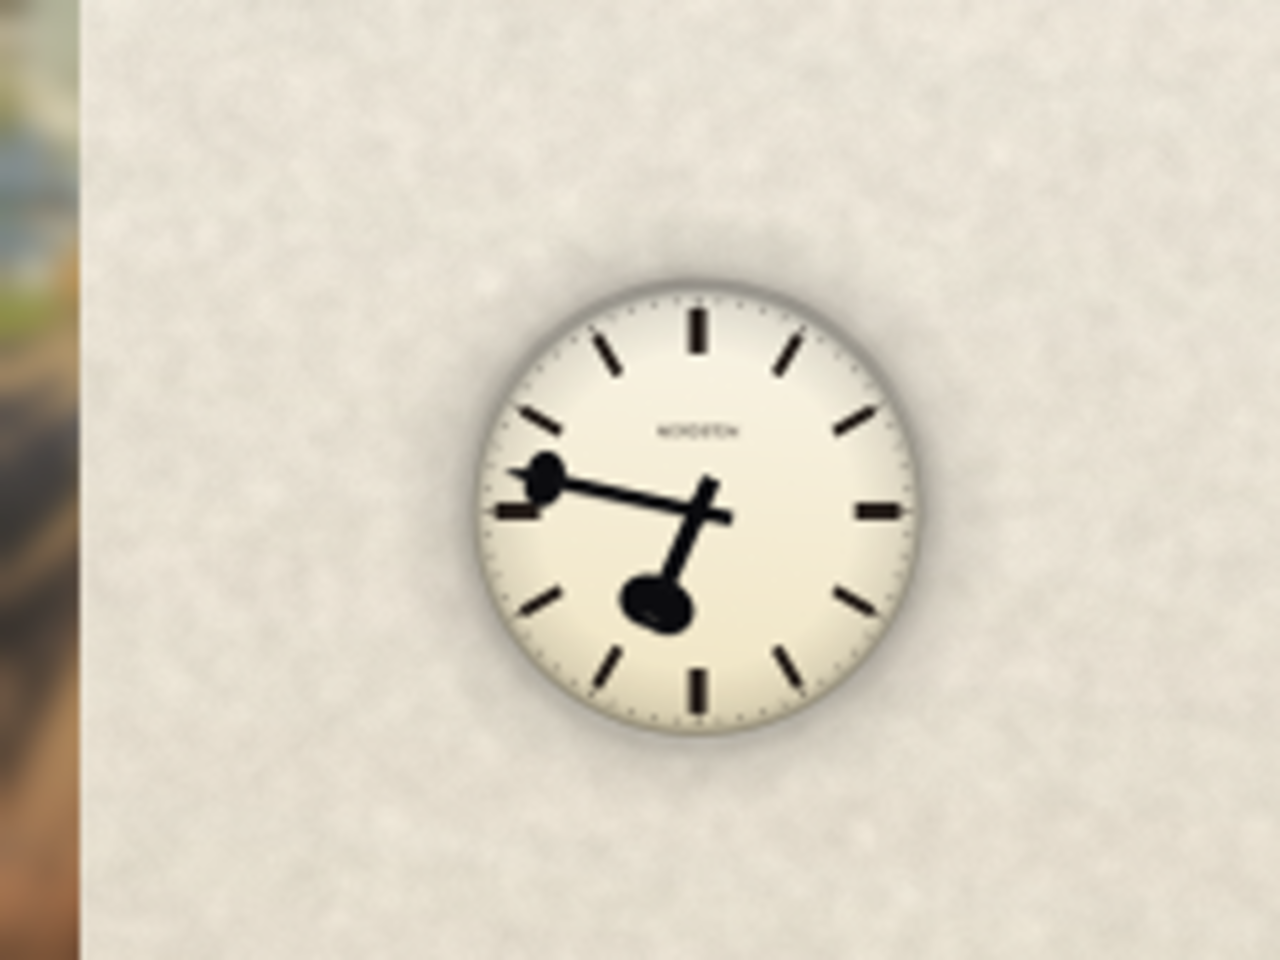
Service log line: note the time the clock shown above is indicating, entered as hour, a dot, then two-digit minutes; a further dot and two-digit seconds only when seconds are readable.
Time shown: 6.47
